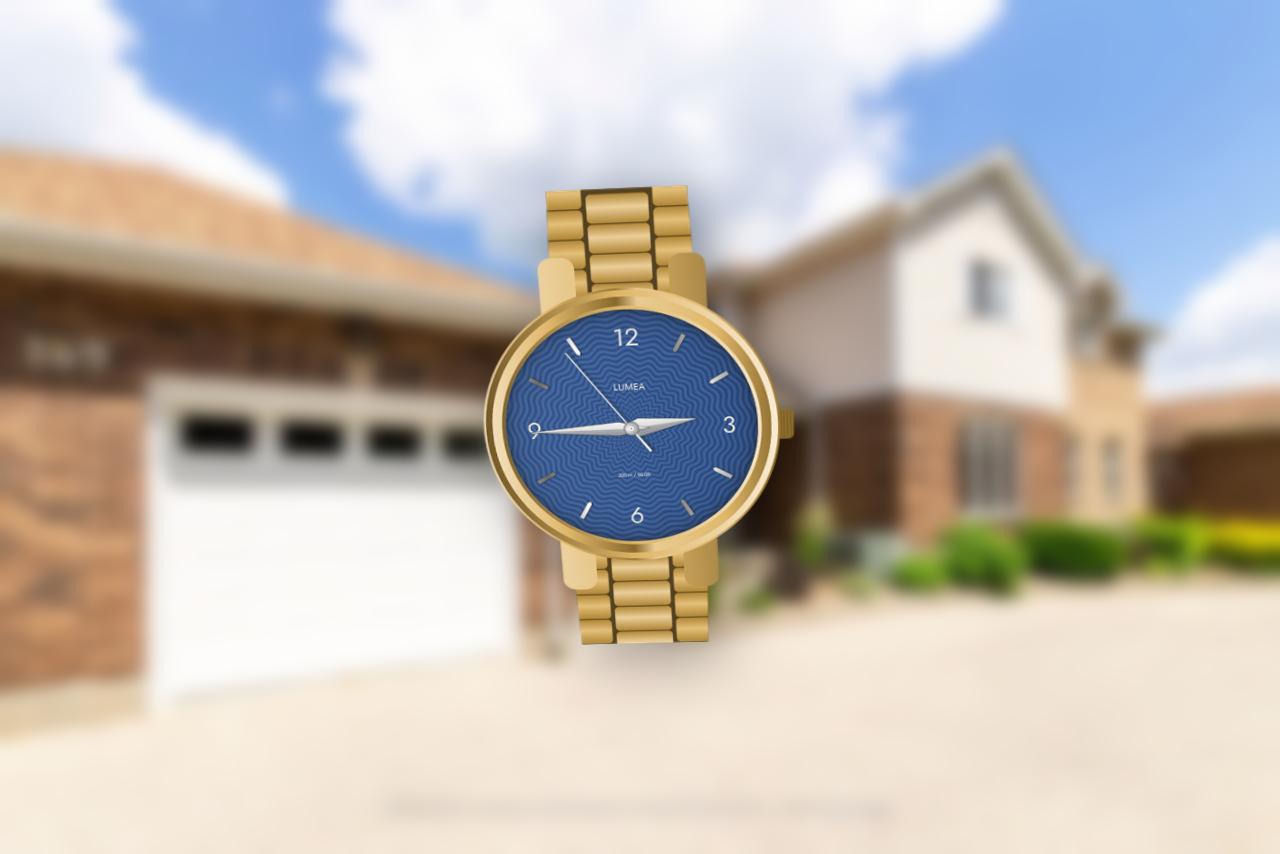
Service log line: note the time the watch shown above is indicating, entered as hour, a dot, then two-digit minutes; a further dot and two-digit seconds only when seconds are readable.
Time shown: 2.44.54
